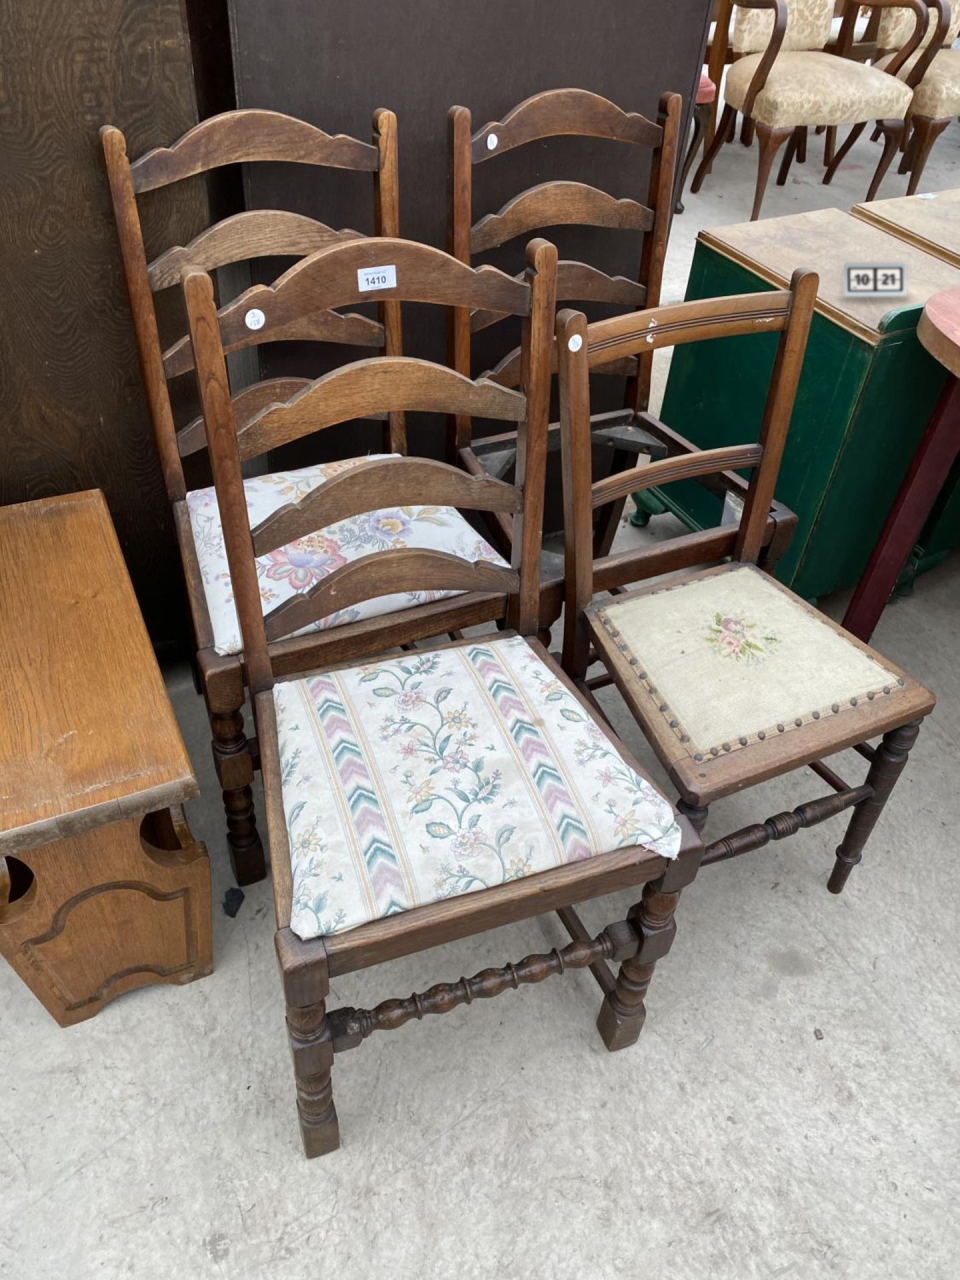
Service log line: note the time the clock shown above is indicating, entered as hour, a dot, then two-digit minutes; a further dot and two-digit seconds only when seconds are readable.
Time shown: 10.21
